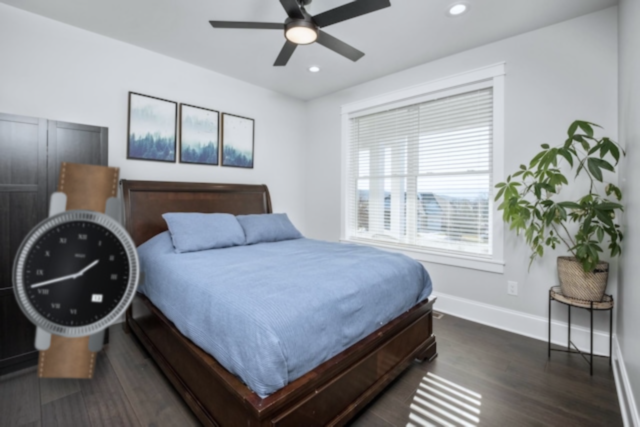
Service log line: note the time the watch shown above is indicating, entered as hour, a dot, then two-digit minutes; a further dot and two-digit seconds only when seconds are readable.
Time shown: 1.42
